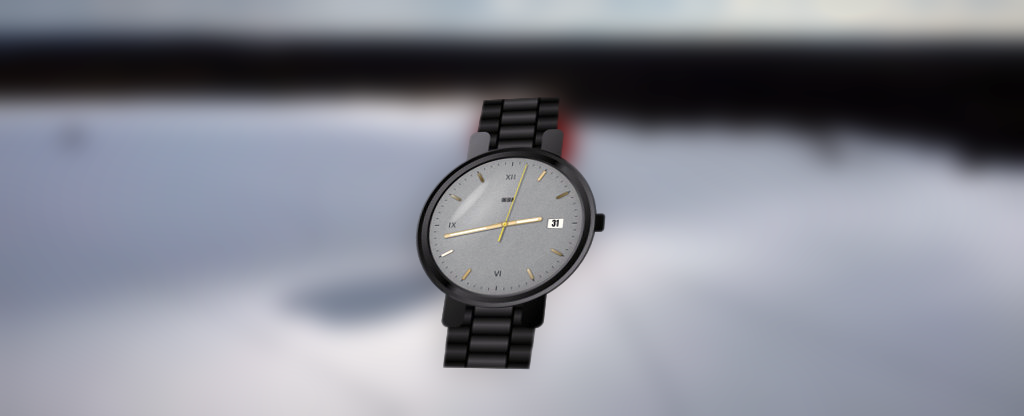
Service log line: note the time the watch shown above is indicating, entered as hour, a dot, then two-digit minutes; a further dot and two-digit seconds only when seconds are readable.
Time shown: 2.43.02
